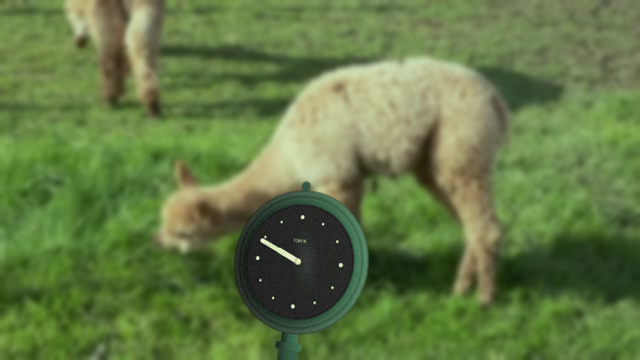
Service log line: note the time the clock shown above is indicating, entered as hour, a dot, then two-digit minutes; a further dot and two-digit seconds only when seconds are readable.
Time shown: 9.49
